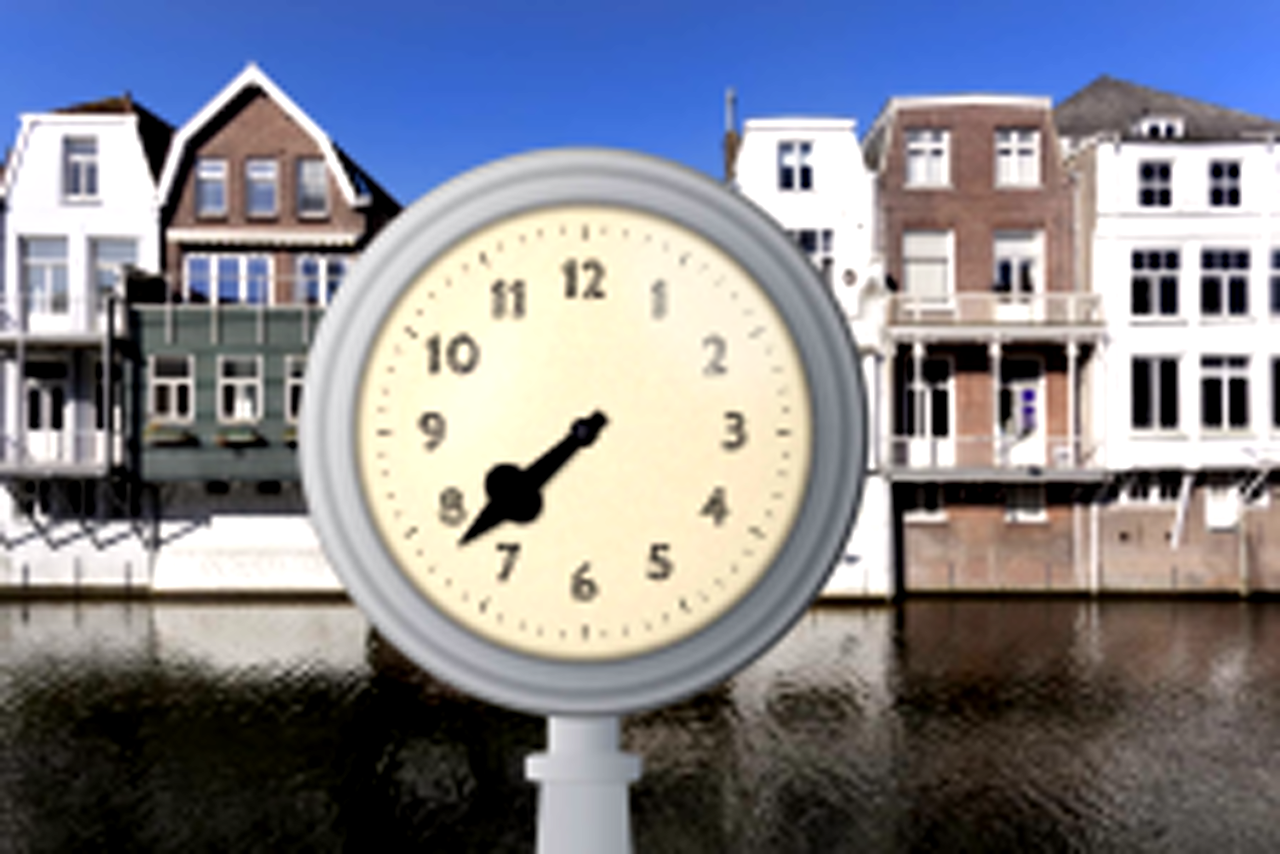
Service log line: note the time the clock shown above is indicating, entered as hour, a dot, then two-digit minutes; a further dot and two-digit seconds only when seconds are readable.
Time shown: 7.38
